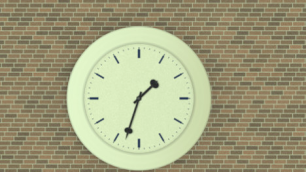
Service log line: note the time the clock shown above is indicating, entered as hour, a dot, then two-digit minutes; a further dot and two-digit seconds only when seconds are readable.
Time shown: 1.33
